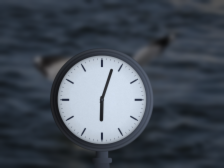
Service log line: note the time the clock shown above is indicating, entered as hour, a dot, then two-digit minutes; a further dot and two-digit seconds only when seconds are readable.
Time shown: 6.03
